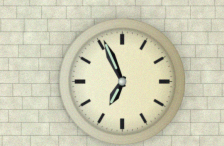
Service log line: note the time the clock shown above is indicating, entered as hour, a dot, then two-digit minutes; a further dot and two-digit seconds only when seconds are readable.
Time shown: 6.56
